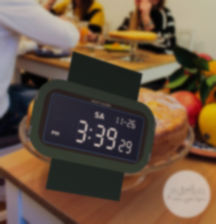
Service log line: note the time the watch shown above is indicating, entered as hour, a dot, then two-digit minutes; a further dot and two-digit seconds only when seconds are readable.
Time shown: 3.39.29
